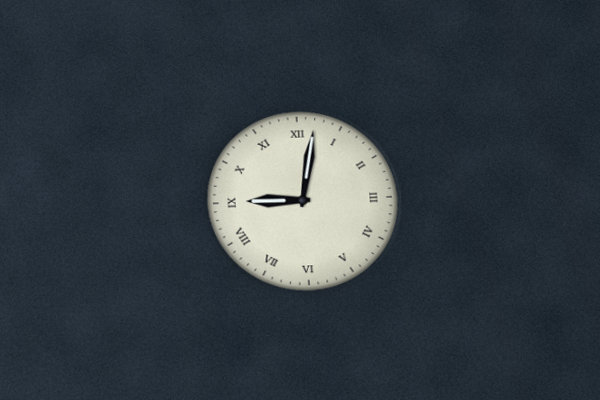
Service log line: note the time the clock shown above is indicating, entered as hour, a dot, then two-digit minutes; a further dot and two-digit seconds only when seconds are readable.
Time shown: 9.02
